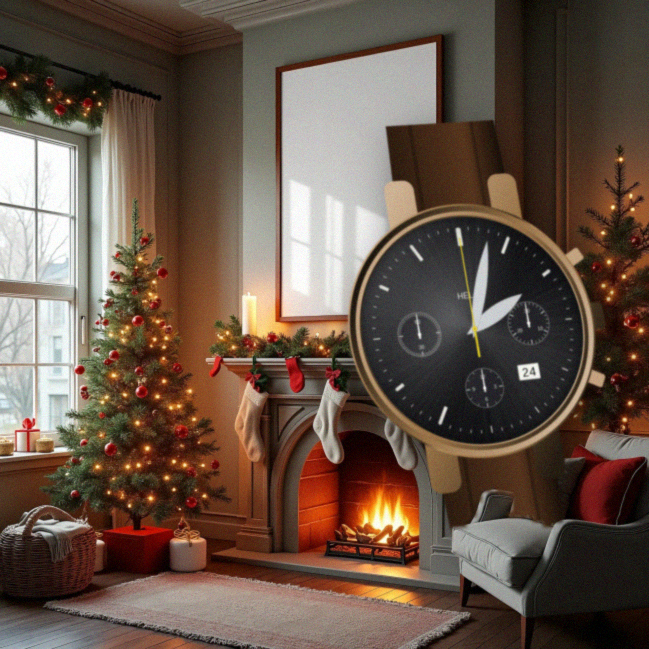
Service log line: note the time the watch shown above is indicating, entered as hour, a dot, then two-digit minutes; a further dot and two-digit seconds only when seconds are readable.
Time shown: 2.03
